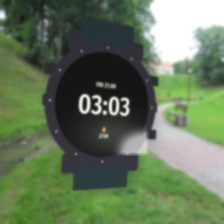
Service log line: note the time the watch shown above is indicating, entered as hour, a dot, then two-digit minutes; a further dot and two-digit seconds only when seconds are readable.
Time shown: 3.03
